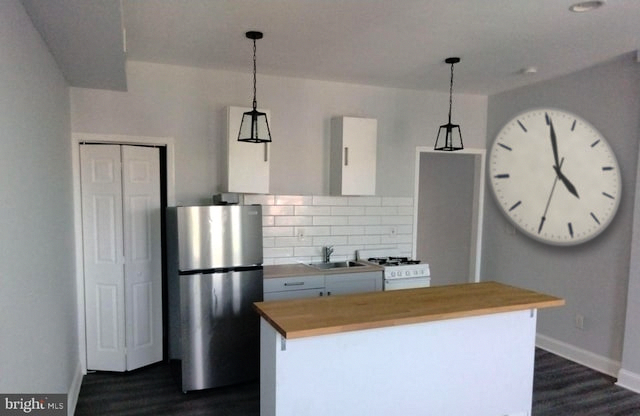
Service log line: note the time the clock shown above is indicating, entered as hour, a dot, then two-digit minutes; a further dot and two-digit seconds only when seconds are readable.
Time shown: 5.00.35
